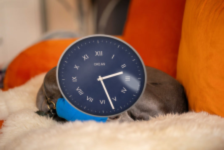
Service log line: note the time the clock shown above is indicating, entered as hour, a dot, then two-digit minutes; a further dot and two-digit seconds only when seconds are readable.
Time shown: 2.27
